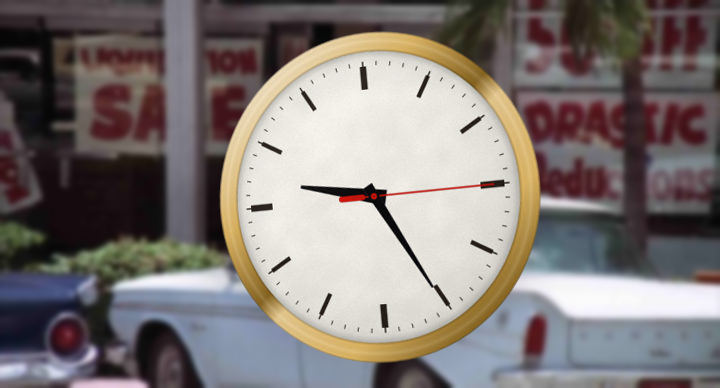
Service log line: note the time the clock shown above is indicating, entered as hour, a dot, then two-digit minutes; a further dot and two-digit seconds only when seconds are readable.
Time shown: 9.25.15
